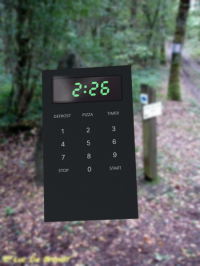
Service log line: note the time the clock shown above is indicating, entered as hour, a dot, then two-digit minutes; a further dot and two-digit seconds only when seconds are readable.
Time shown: 2.26
